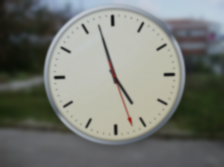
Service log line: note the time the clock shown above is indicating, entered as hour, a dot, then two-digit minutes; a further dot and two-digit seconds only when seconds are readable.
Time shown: 4.57.27
